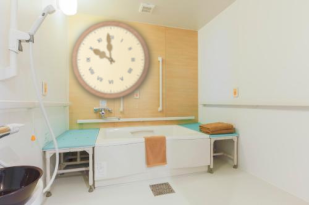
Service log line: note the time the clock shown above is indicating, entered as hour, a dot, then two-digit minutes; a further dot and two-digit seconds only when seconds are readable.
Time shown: 9.59
